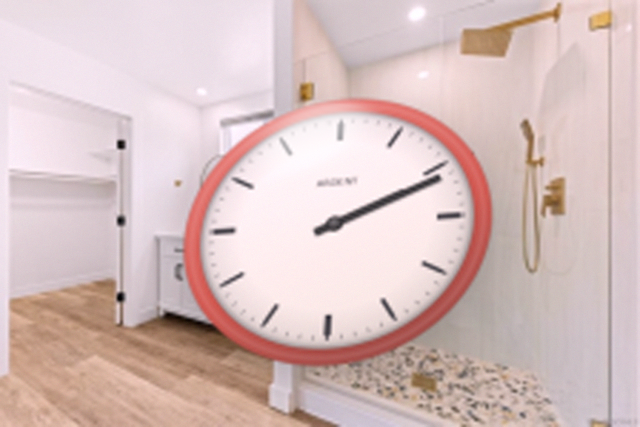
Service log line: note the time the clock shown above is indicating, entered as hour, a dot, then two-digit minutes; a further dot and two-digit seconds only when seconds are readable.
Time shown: 2.11
